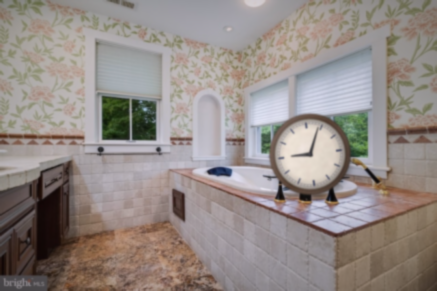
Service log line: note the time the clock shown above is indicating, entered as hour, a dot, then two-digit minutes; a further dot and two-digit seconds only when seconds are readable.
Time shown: 9.04
